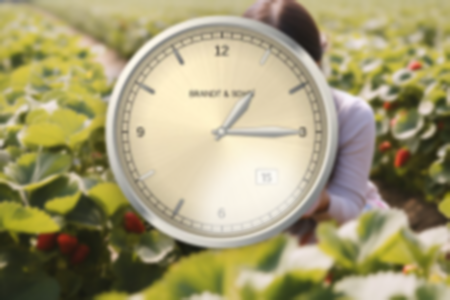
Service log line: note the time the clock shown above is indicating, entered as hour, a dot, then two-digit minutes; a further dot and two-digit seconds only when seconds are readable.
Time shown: 1.15
